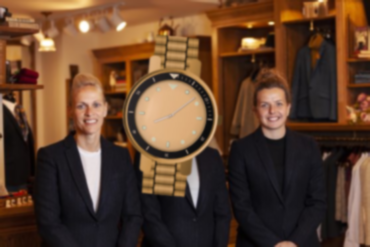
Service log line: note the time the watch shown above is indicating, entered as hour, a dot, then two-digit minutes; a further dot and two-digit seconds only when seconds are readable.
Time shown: 8.08
